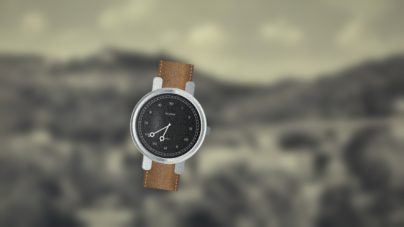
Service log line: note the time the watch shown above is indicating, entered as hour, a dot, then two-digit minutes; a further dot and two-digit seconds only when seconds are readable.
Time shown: 6.39
